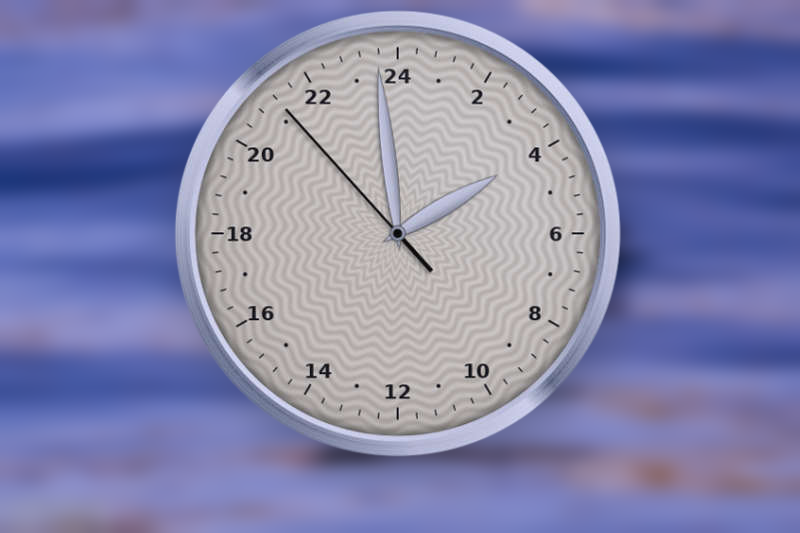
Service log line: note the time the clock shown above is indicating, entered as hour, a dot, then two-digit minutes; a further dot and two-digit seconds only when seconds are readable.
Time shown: 3.58.53
